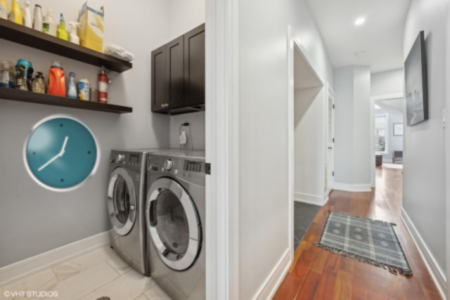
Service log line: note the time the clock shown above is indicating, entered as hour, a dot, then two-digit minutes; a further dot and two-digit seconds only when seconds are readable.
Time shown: 12.39
